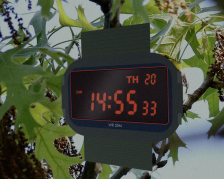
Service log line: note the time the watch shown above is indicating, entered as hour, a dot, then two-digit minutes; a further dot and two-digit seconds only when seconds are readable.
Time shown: 14.55.33
